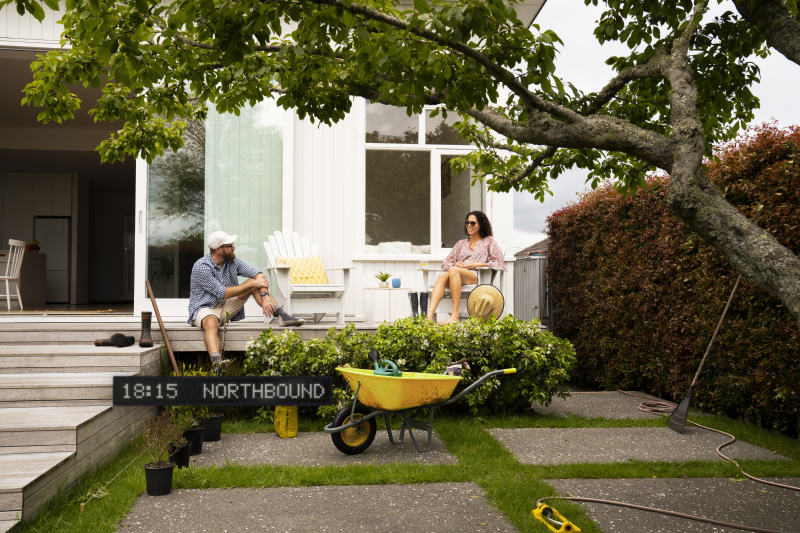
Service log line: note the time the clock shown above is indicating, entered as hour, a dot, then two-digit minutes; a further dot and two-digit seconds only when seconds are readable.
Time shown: 18.15
